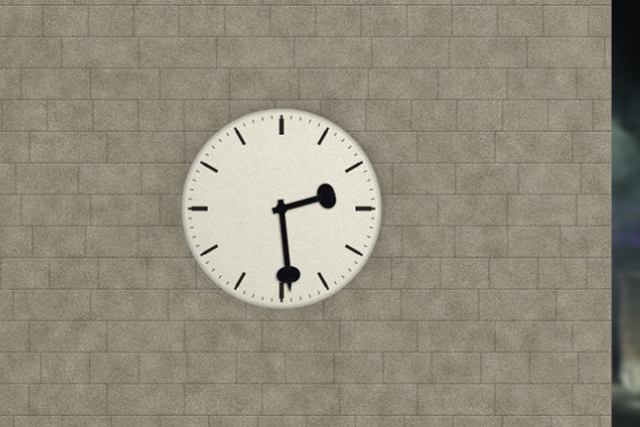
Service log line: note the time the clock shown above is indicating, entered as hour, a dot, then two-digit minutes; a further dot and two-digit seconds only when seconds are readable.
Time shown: 2.29
